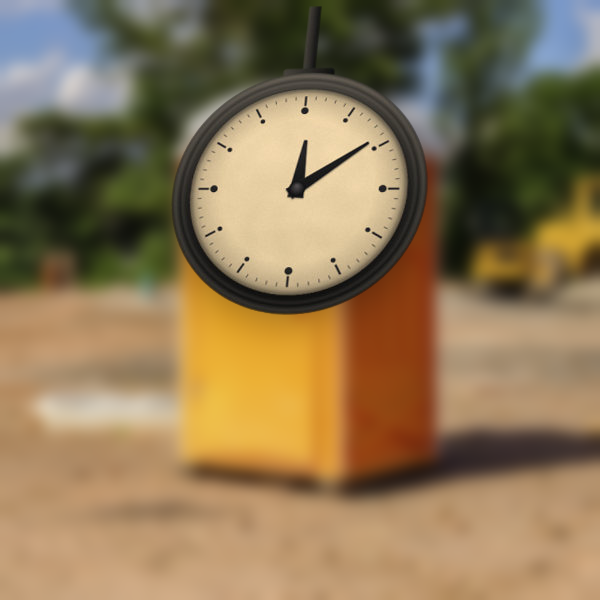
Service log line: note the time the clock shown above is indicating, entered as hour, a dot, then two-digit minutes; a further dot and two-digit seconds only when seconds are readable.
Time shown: 12.09
